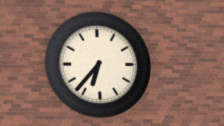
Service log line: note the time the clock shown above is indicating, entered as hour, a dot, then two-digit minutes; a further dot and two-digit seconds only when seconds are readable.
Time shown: 6.37
